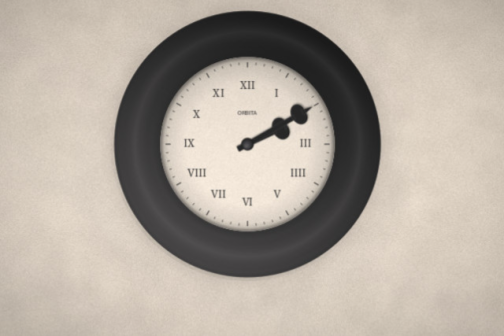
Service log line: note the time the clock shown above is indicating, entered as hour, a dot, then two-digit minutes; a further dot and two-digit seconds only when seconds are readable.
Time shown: 2.10
